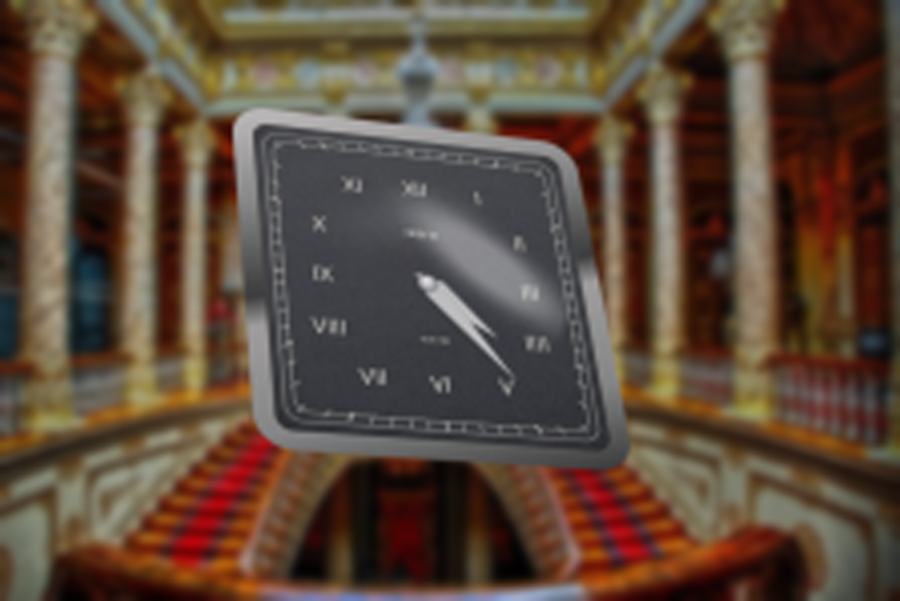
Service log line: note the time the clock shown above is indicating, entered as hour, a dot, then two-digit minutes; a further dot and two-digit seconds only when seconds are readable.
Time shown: 4.24
